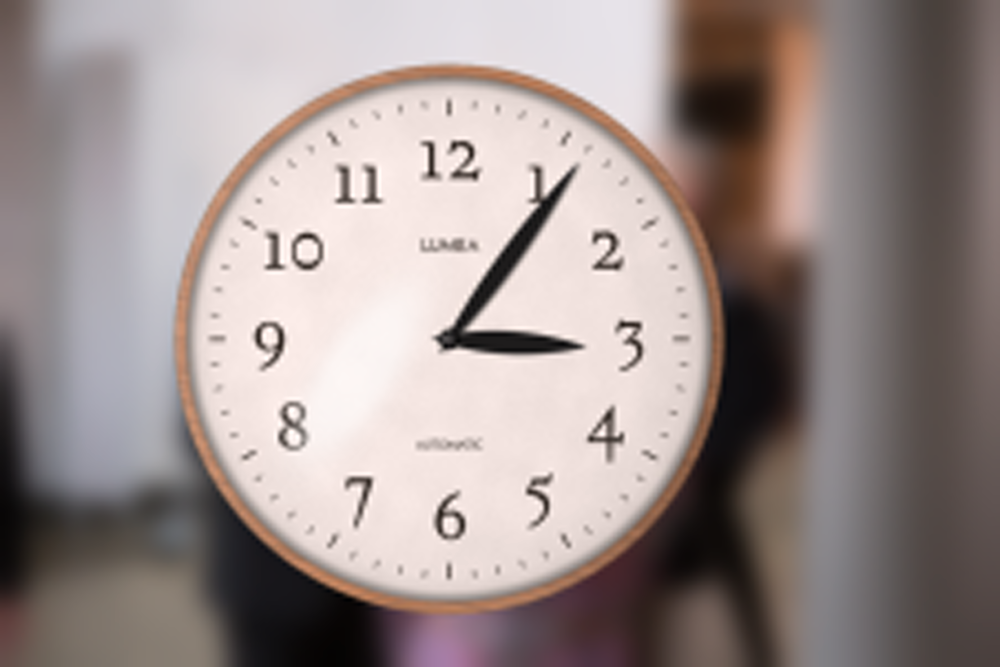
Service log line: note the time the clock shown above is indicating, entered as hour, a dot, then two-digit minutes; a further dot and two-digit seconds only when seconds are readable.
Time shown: 3.06
